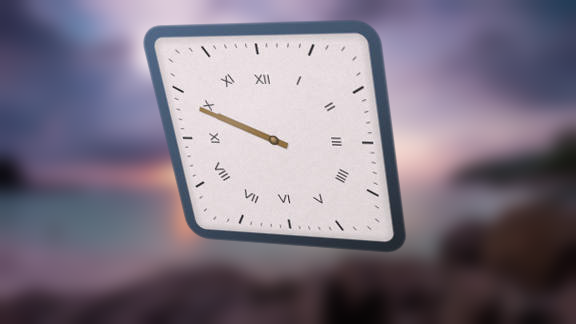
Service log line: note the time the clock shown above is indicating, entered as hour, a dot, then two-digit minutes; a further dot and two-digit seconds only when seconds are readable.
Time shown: 9.49
